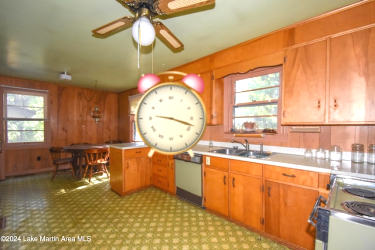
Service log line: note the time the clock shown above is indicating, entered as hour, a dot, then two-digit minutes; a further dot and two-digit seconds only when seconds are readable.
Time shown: 9.18
